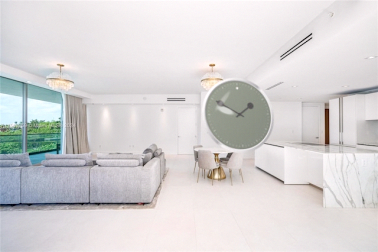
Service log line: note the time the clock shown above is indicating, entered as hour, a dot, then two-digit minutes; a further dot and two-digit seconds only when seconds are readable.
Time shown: 1.50
